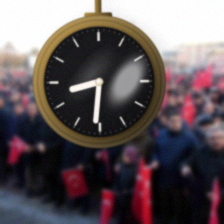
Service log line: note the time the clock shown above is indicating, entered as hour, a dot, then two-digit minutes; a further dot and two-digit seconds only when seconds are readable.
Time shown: 8.31
